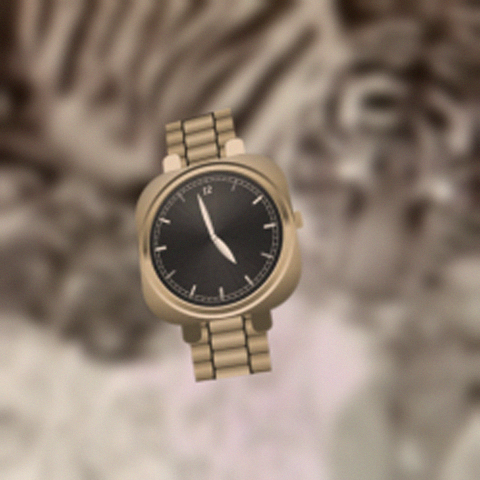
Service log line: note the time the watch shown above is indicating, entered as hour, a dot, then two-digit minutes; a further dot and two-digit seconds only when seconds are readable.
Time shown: 4.58
